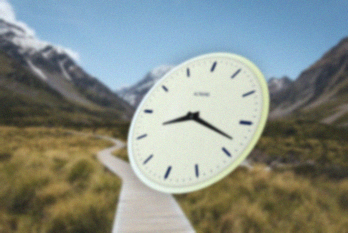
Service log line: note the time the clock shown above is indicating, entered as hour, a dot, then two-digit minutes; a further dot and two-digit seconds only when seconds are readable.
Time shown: 8.18
